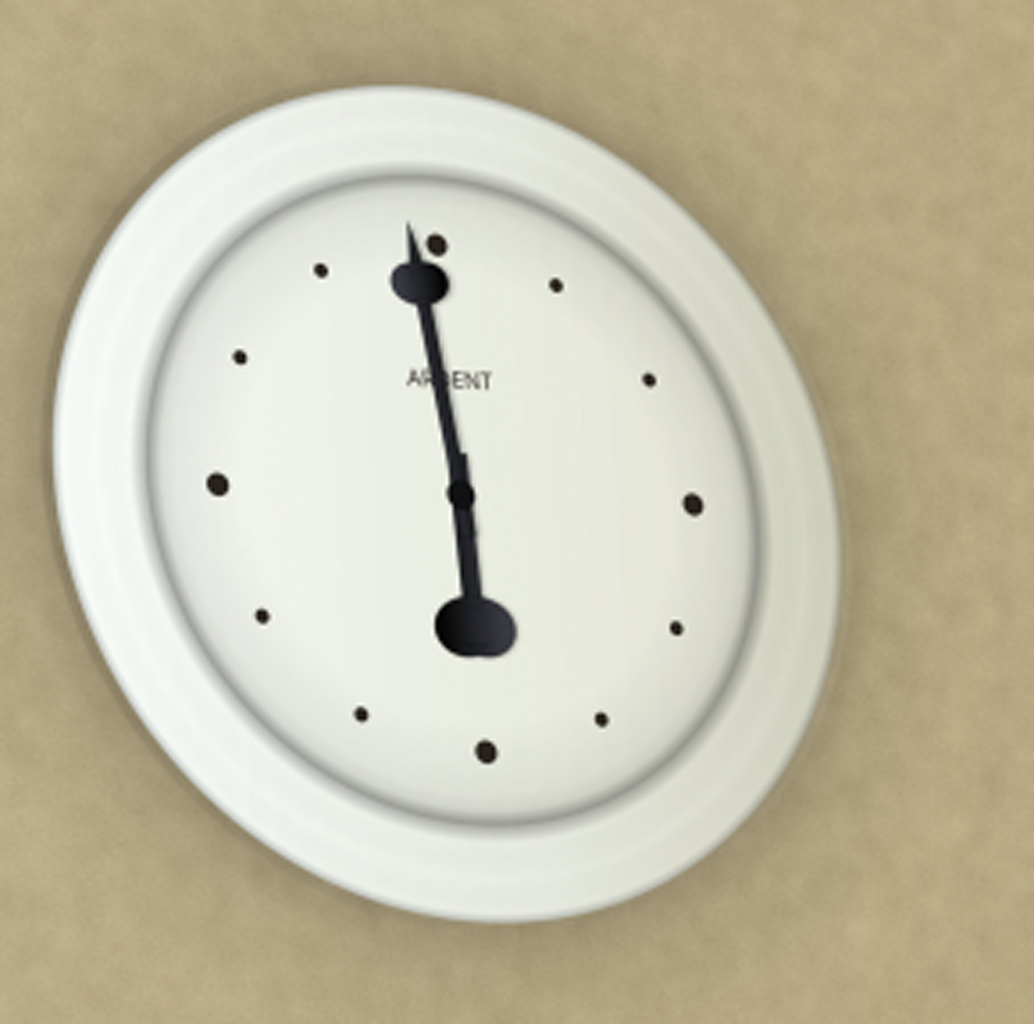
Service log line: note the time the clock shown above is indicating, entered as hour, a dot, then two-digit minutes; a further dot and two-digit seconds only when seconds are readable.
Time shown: 5.59
